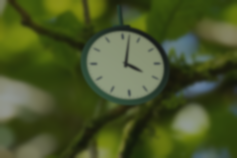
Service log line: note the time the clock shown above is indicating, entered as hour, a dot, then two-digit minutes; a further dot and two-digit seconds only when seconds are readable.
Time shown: 4.02
